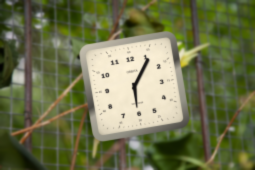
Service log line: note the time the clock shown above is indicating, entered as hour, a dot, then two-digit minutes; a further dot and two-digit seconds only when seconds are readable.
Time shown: 6.06
